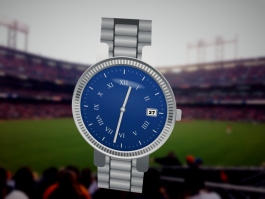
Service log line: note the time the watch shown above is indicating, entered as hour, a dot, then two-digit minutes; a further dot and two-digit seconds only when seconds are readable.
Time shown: 12.32
